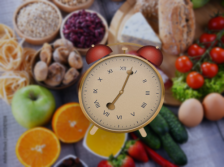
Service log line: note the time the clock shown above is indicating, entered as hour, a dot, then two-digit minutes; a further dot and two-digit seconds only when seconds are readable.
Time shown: 7.03
